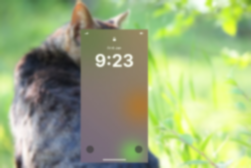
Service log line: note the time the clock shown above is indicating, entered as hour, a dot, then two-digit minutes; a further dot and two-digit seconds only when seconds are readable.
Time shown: 9.23
